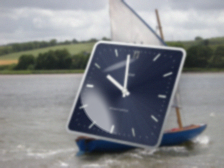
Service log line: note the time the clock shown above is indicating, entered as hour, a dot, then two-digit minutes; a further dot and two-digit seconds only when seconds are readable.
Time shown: 9.58
